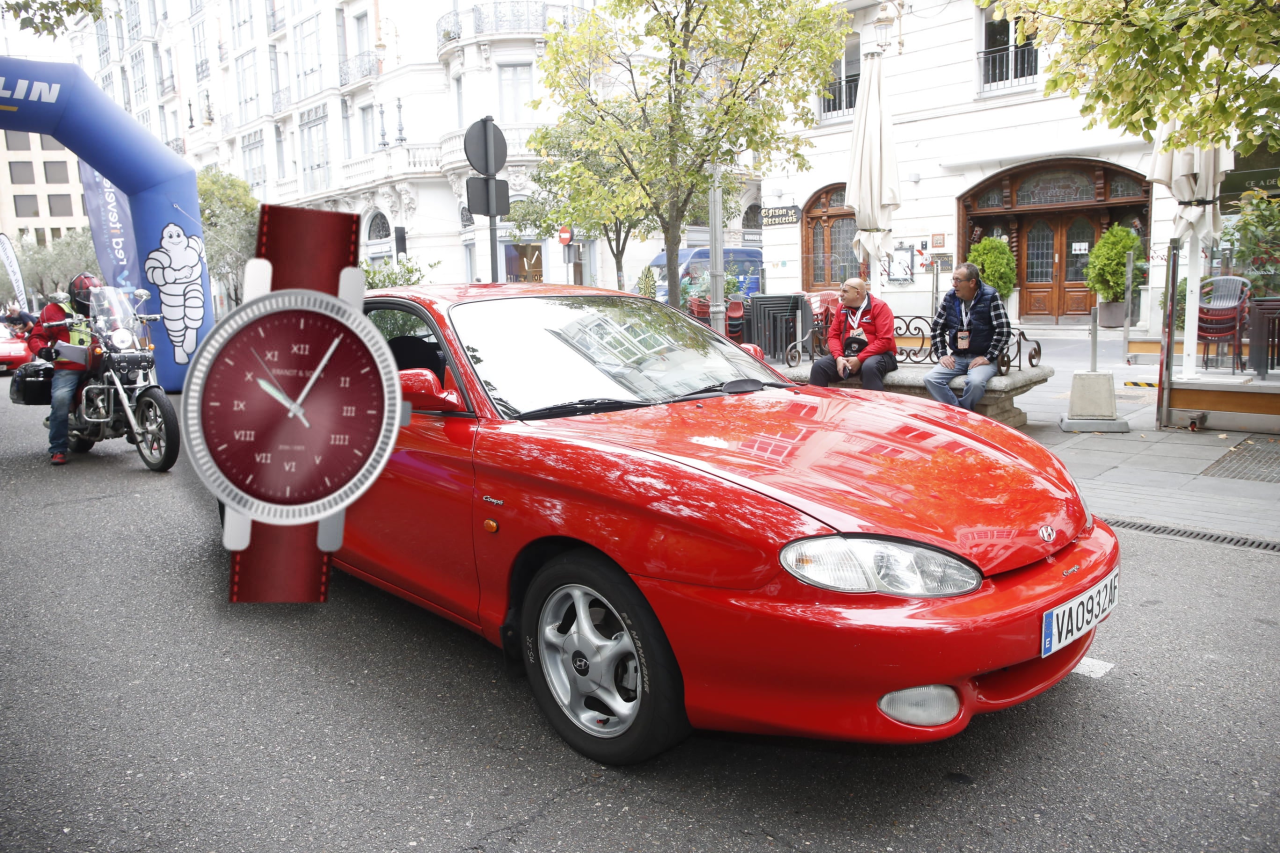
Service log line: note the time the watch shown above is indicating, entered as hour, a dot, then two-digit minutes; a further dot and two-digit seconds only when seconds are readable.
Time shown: 10.04.53
